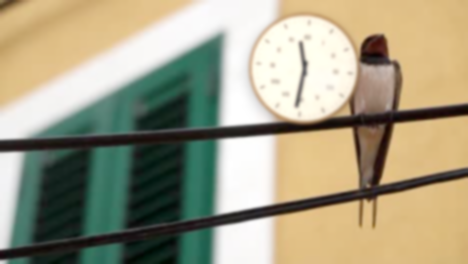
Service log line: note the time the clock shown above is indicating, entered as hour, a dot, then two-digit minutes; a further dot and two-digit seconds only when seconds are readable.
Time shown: 11.31
